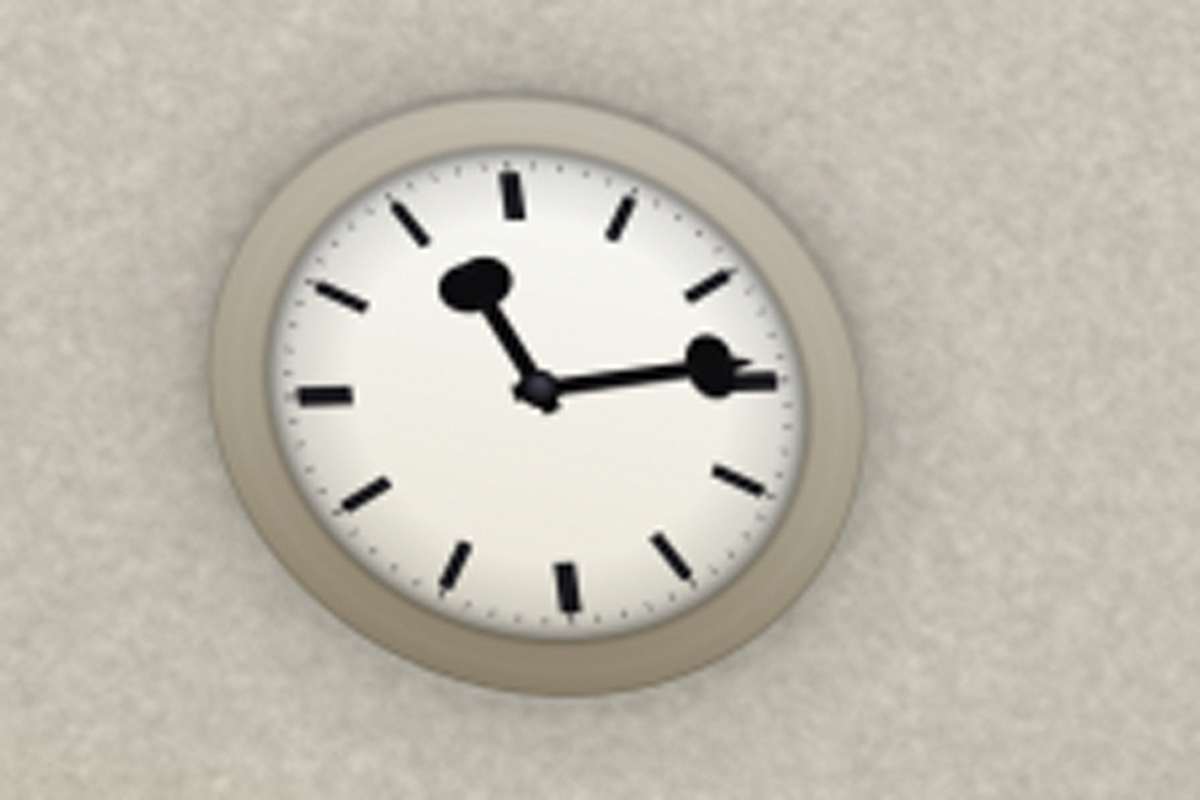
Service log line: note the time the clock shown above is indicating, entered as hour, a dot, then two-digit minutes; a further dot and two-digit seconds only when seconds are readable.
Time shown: 11.14
